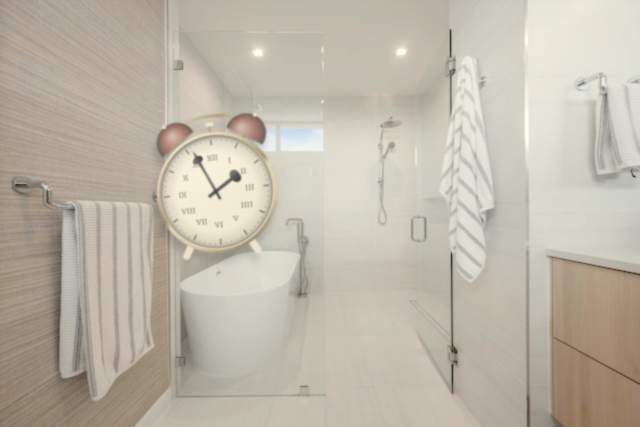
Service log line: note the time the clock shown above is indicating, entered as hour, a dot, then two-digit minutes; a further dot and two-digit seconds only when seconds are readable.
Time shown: 1.56
